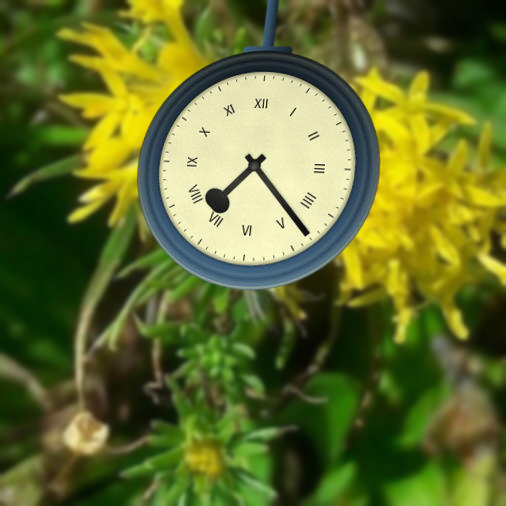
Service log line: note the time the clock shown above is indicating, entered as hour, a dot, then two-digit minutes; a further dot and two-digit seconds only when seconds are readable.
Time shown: 7.23
